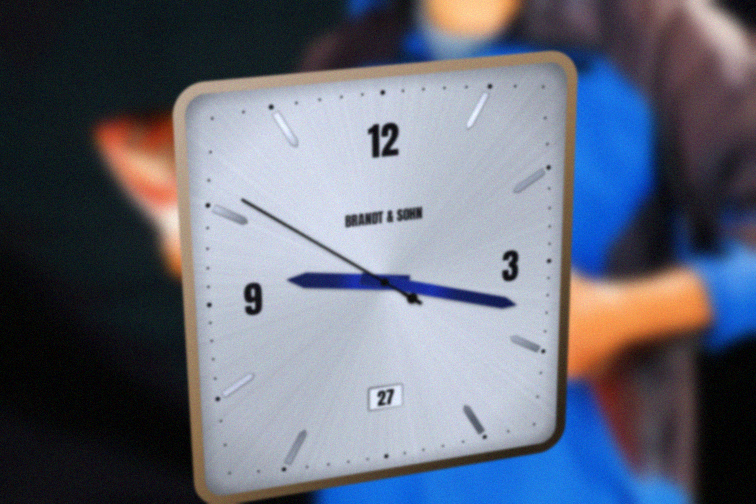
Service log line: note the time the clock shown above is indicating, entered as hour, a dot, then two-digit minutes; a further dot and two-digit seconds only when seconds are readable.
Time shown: 9.17.51
